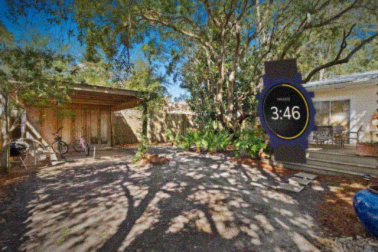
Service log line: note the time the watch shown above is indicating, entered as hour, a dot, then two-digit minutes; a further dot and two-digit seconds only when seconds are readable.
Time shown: 3.46
